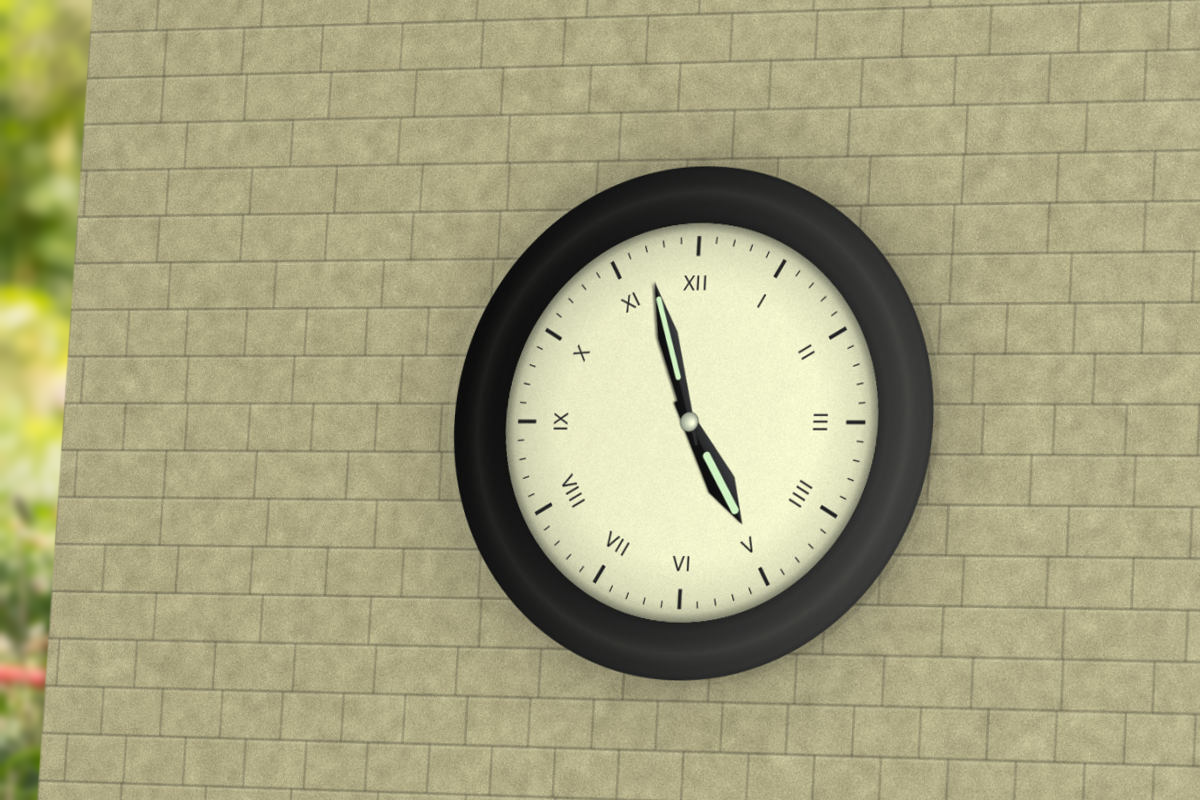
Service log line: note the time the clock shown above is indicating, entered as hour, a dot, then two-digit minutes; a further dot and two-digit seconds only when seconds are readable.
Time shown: 4.57
